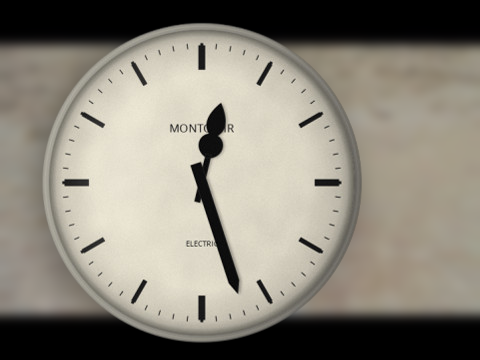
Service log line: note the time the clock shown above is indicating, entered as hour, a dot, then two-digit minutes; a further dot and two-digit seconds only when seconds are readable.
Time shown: 12.27
